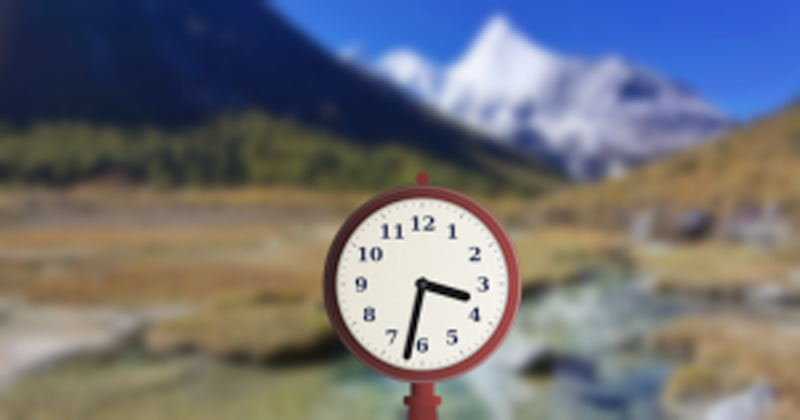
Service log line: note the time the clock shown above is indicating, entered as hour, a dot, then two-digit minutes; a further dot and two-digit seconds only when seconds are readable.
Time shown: 3.32
